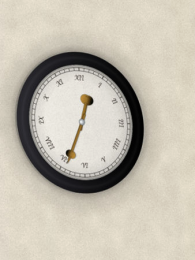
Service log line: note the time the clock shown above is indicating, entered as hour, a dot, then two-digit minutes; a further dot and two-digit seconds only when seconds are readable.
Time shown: 12.34
